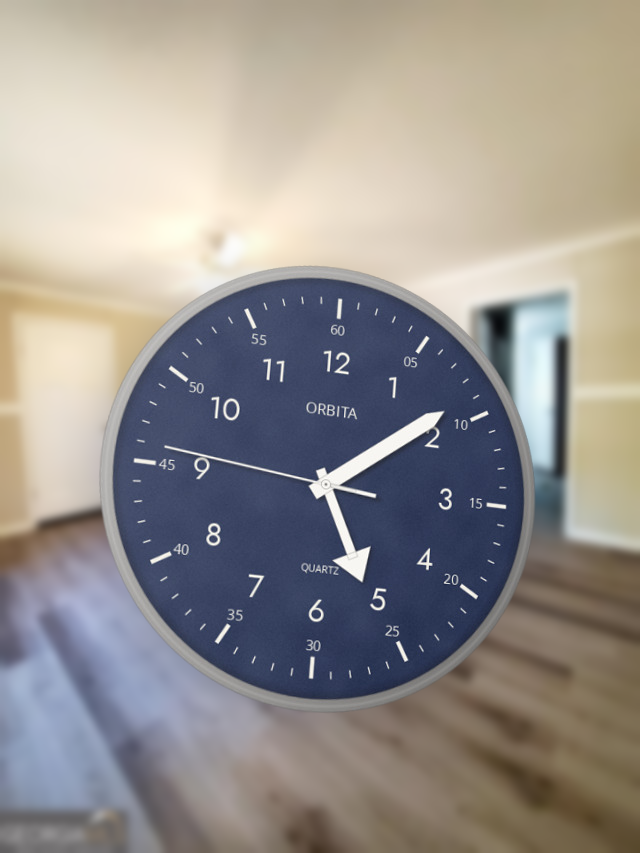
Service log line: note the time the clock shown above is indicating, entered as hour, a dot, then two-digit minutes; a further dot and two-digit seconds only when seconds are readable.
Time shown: 5.08.46
